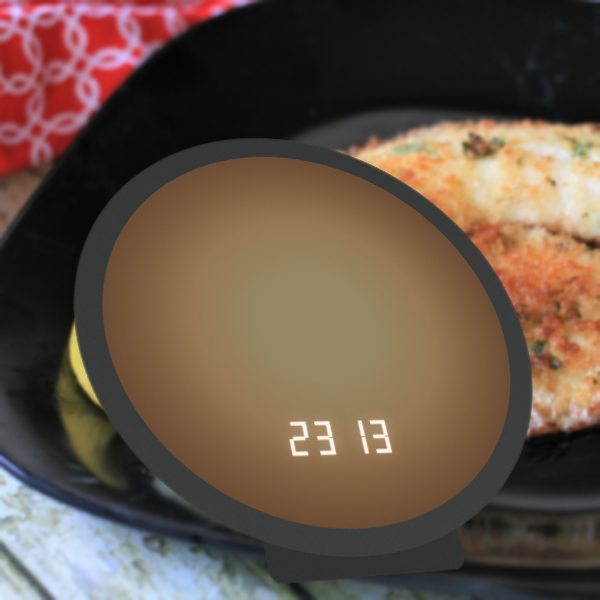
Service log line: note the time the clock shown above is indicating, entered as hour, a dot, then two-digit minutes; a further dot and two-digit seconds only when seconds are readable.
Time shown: 23.13
